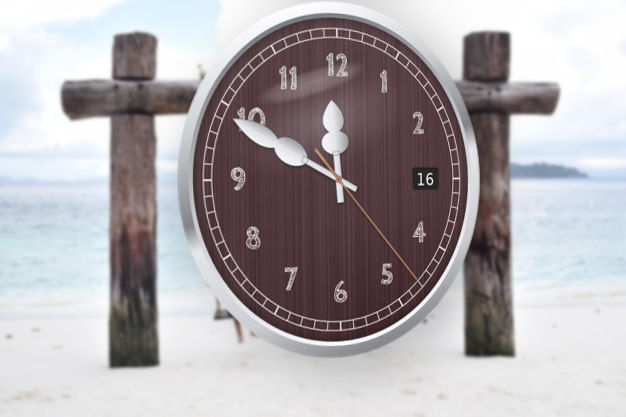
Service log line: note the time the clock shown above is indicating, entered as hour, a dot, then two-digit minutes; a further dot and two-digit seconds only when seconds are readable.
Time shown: 11.49.23
